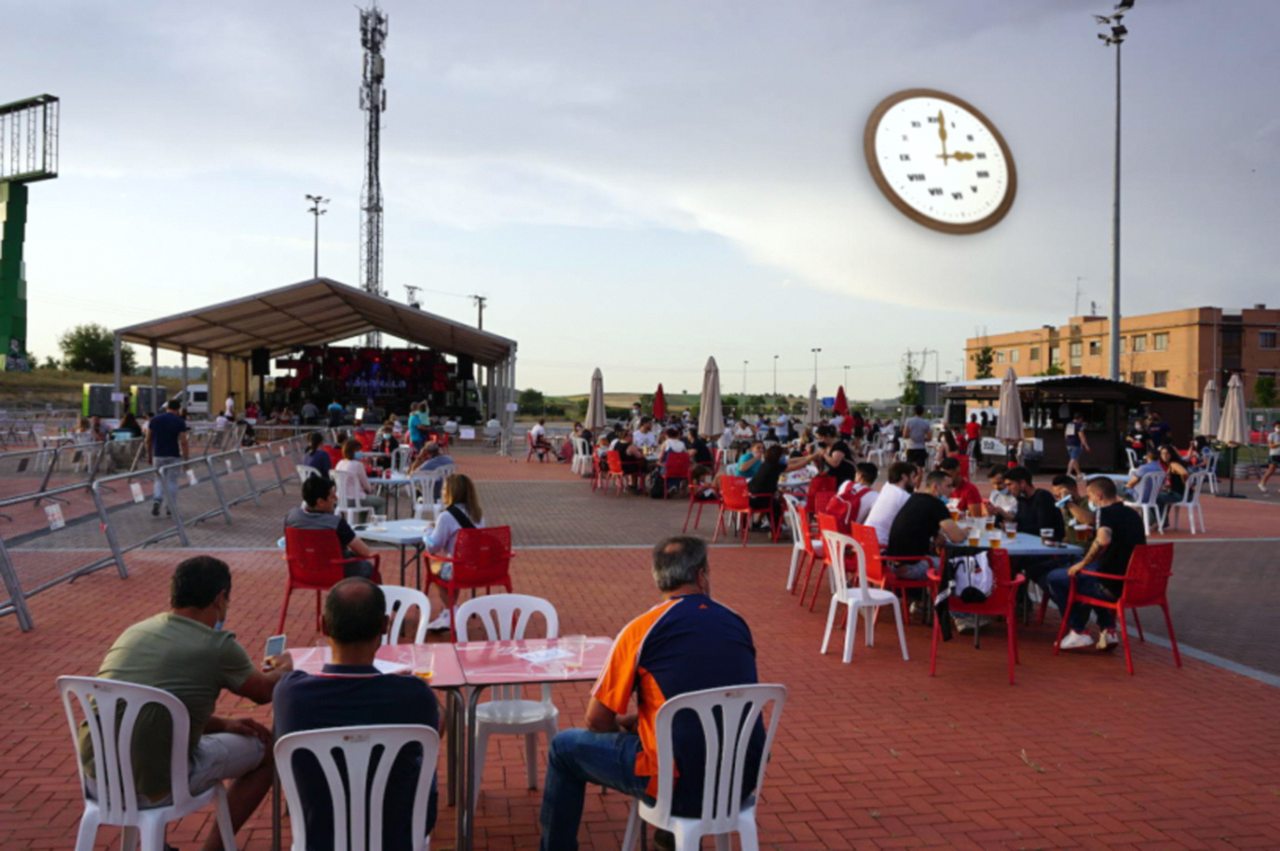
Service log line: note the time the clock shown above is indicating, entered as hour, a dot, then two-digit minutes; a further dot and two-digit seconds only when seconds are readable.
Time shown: 3.02
